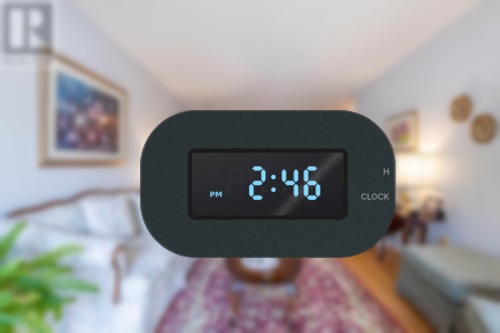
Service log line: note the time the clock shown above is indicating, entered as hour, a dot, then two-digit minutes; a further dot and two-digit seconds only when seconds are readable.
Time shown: 2.46
